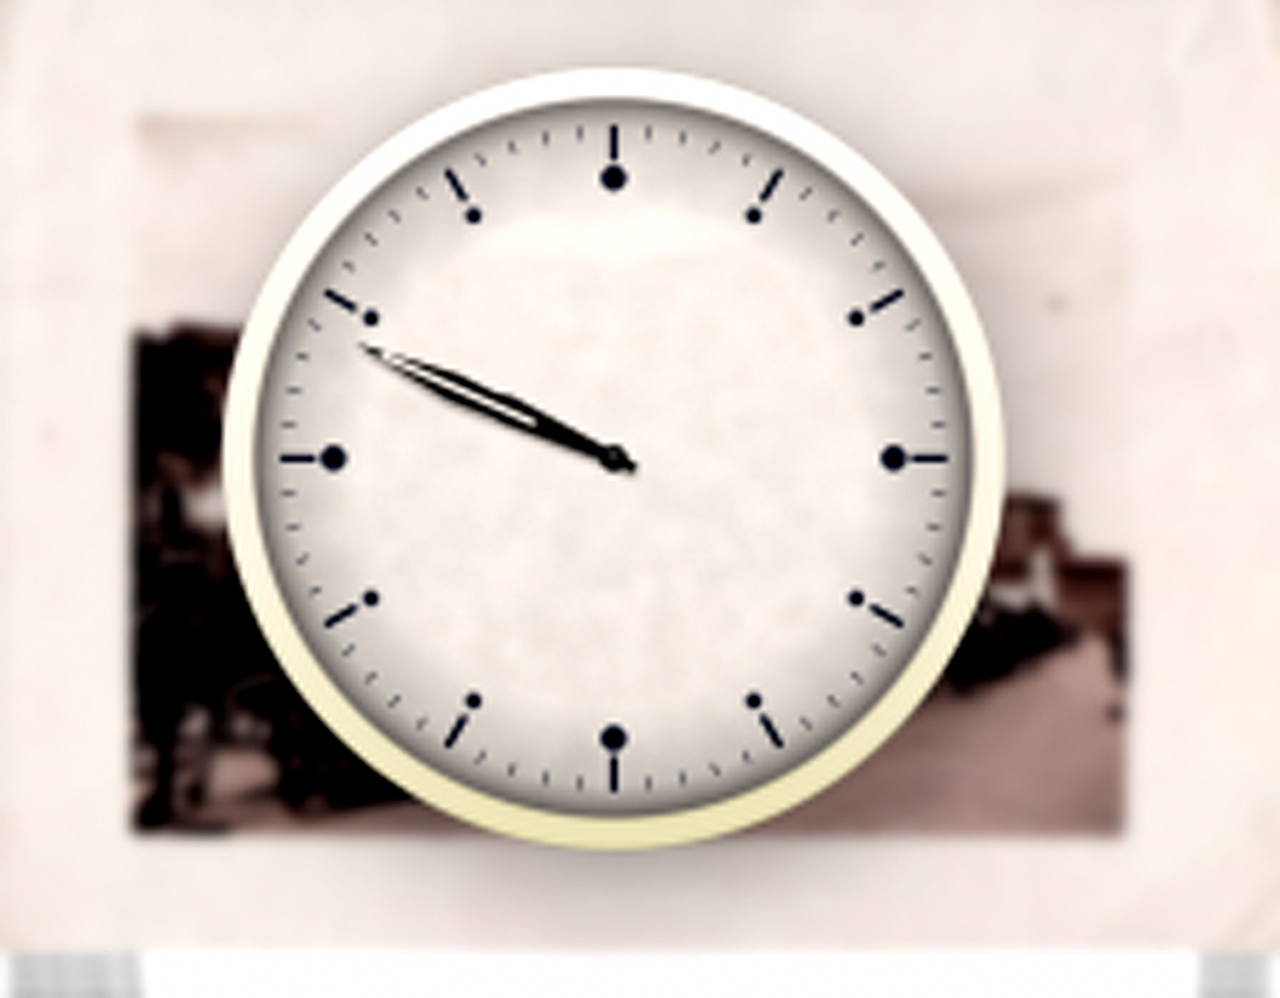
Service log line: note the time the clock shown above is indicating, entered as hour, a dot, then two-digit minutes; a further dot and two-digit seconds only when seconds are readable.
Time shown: 9.49
